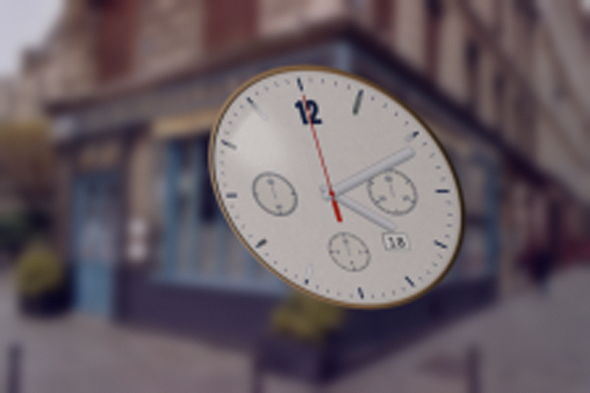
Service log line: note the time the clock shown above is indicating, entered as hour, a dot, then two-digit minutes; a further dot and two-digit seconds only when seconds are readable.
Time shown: 4.11
